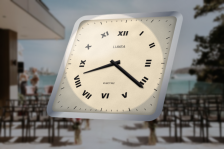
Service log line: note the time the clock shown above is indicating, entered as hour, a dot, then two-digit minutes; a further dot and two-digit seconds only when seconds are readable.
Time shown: 8.21
